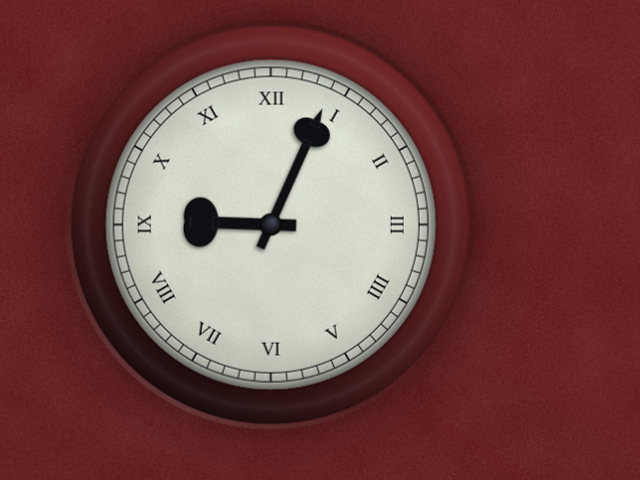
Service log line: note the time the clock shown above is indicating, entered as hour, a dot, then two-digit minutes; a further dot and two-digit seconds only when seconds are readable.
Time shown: 9.04
